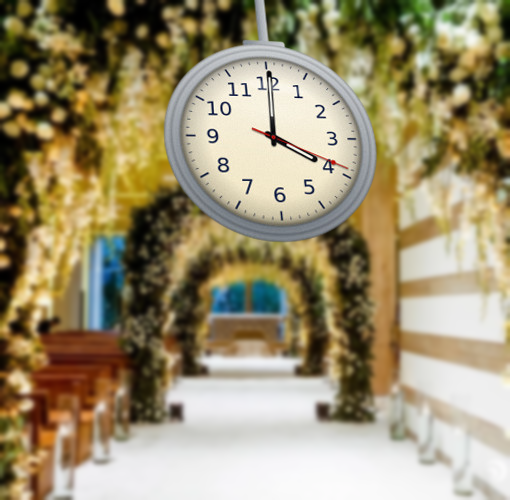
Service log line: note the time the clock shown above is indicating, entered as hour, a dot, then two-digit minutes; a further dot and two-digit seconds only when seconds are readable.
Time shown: 4.00.19
